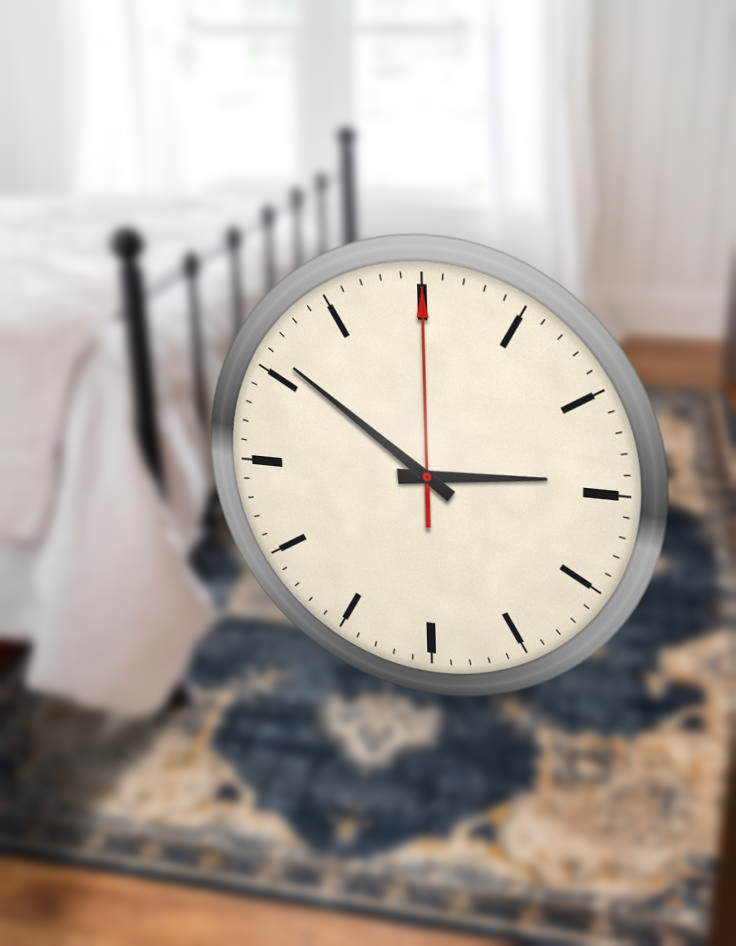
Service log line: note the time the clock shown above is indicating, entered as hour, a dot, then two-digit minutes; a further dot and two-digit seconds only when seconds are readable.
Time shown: 2.51.00
